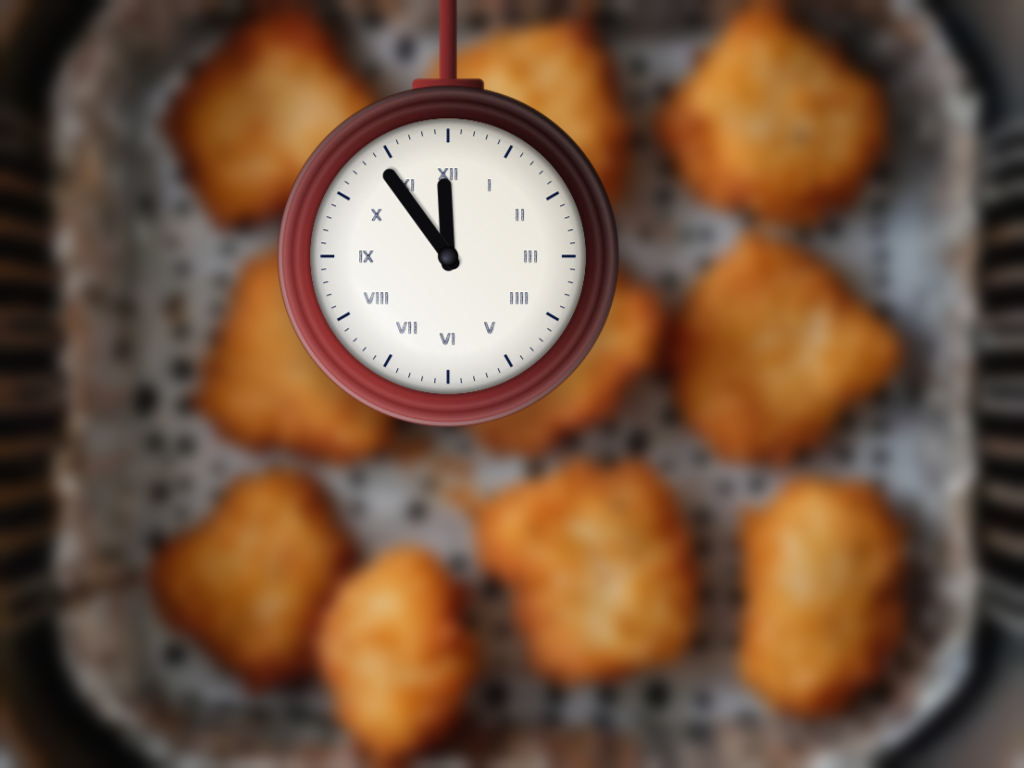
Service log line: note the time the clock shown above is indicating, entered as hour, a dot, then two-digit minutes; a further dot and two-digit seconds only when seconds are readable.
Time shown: 11.54
